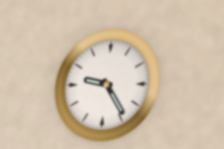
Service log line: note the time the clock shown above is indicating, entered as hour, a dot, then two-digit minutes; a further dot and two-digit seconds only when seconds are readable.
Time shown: 9.24
